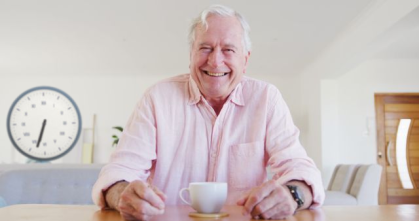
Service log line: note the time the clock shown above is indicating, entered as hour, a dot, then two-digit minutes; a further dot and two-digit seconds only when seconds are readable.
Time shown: 6.33
